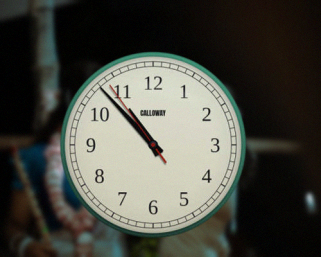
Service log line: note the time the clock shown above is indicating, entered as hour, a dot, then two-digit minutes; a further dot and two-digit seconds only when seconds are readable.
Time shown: 10.52.54
